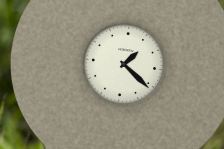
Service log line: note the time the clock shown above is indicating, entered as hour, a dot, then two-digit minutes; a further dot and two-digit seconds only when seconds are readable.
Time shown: 1.21
